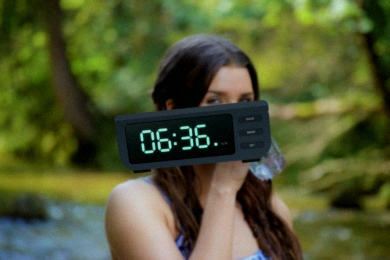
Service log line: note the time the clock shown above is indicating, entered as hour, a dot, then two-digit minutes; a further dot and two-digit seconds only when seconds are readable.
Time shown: 6.36
